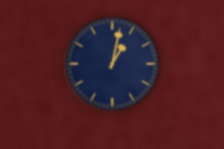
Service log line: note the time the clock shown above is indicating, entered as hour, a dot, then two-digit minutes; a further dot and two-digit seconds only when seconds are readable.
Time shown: 1.02
